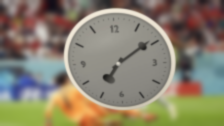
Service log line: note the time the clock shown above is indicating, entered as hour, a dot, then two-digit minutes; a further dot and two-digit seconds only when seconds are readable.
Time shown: 7.09
